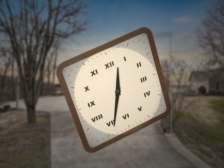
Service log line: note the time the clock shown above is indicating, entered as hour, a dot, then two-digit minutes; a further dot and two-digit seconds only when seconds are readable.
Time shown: 12.34
